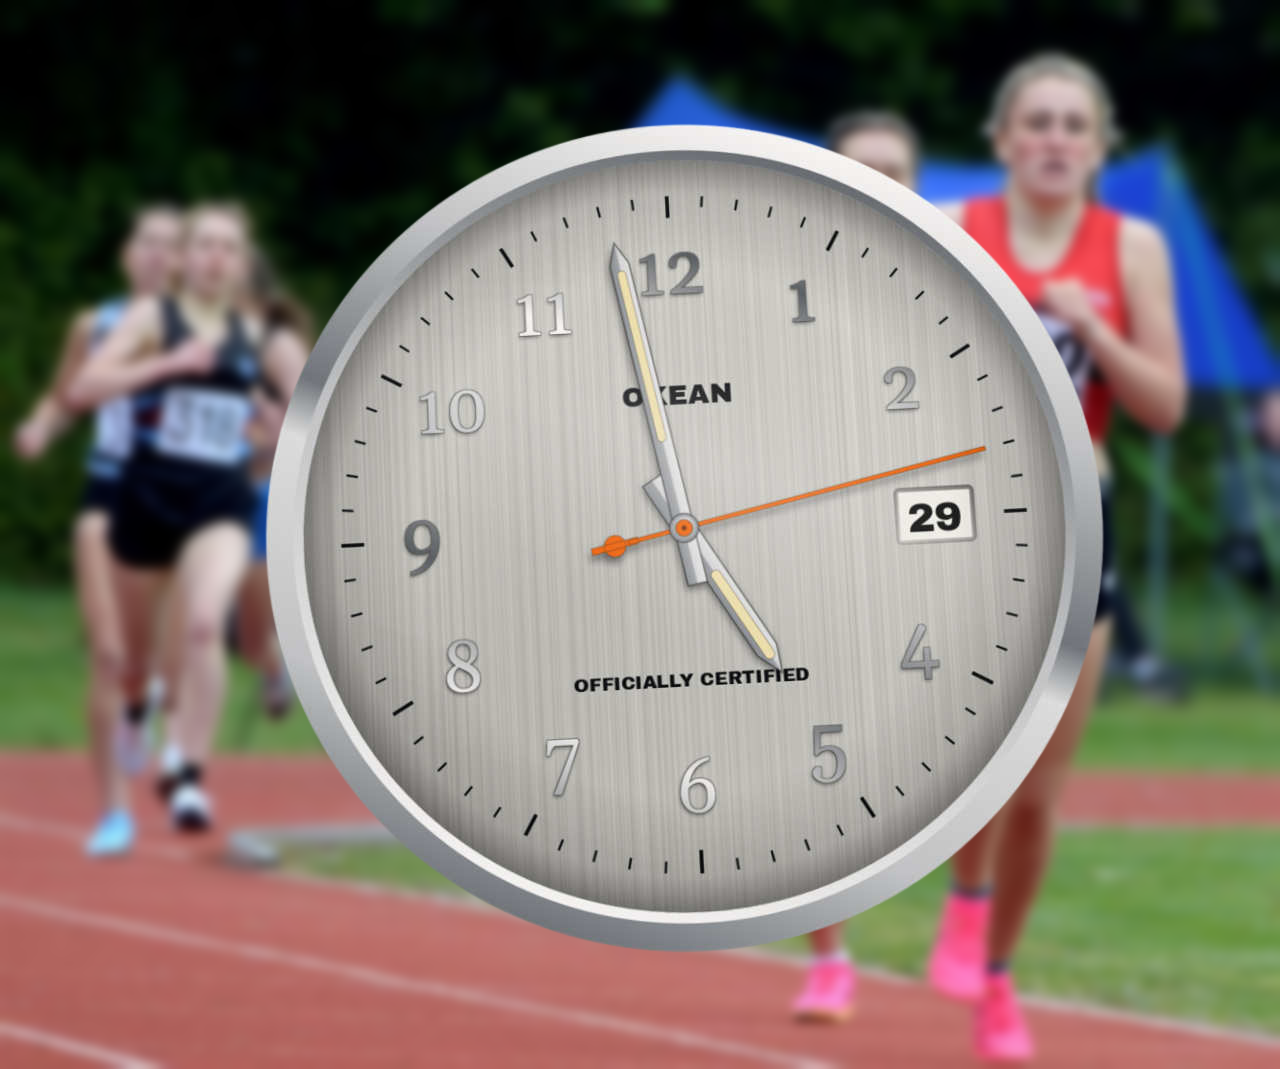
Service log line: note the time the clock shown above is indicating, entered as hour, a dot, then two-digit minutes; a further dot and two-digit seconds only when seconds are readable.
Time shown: 4.58.13
